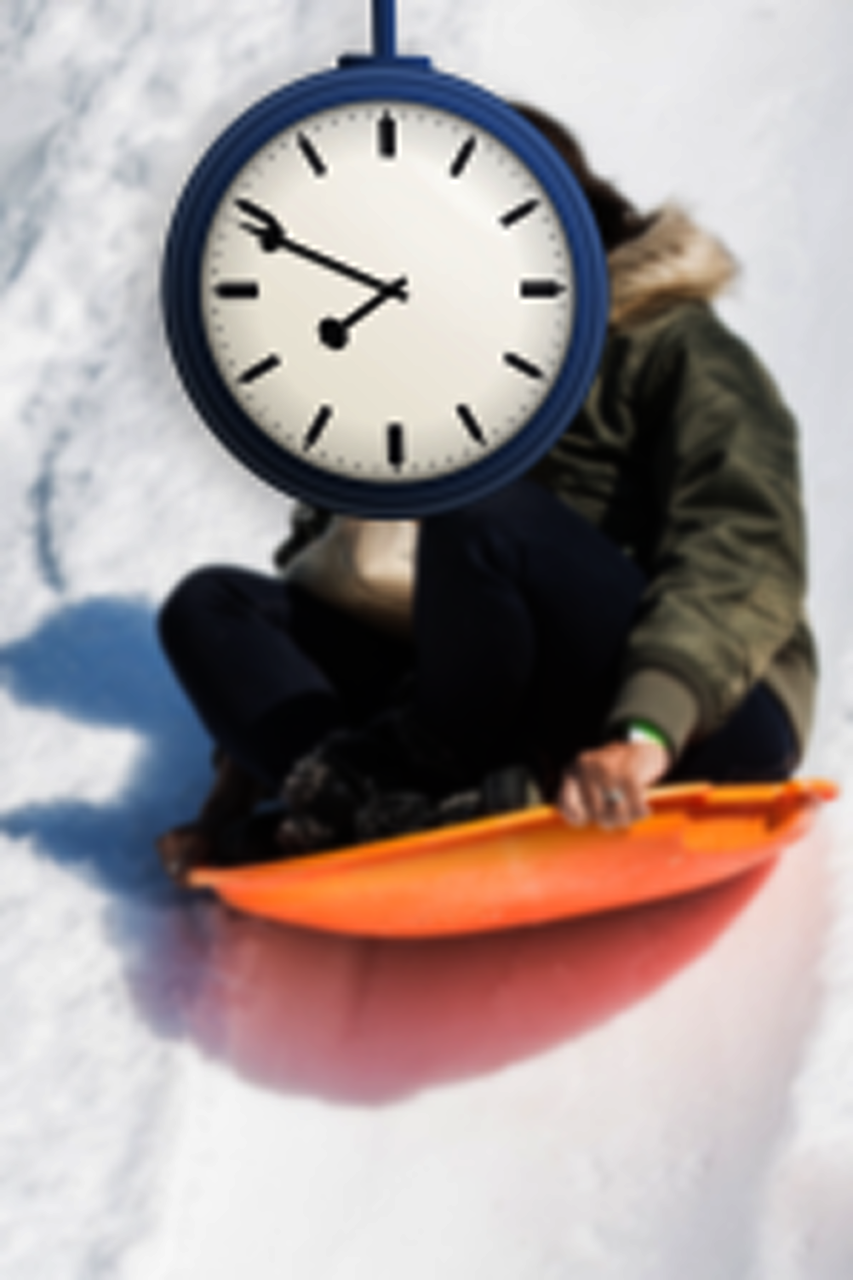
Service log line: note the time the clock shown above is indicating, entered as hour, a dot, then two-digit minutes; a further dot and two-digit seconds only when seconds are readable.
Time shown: 7.49
